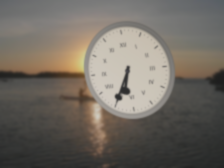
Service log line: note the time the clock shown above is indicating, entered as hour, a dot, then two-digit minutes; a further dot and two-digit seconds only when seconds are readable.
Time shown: 6.35
